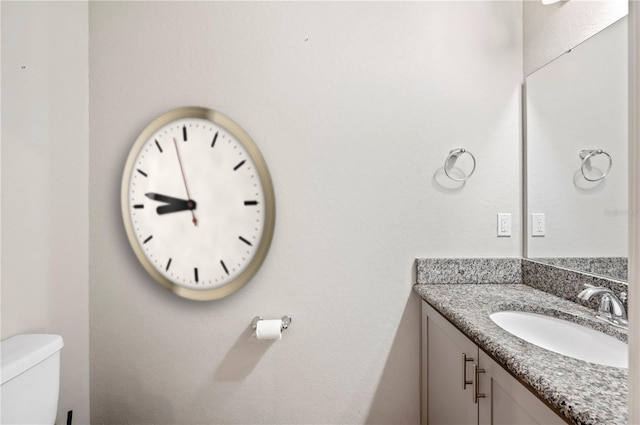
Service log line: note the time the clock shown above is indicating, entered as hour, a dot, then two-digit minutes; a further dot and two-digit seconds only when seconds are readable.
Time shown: 8.46.58
